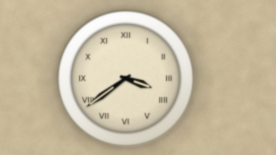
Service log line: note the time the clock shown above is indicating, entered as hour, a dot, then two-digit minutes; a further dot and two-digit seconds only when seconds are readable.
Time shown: 3.39
